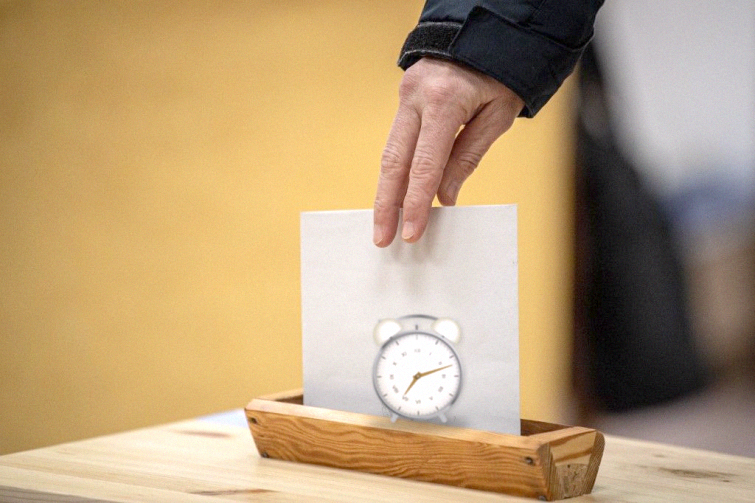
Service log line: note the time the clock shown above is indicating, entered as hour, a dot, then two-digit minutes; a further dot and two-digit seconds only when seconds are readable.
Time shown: 7.12
